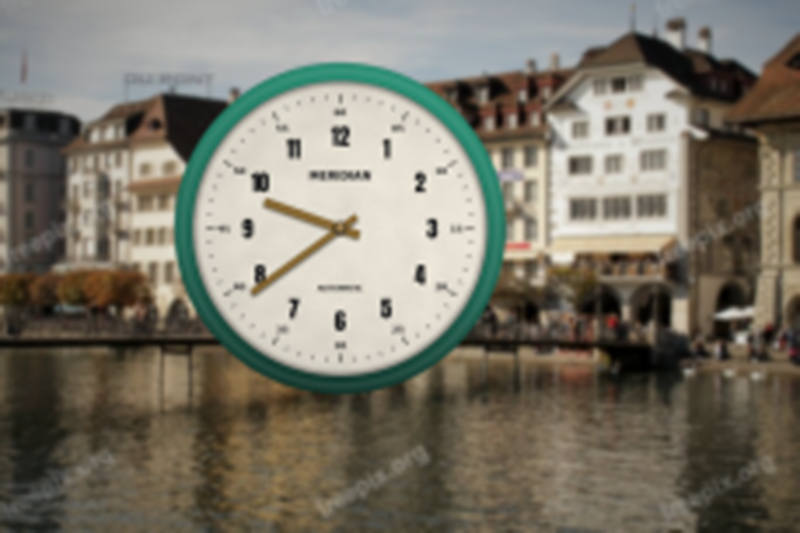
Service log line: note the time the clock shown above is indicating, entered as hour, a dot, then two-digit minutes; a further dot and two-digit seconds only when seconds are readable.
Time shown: 9.39
